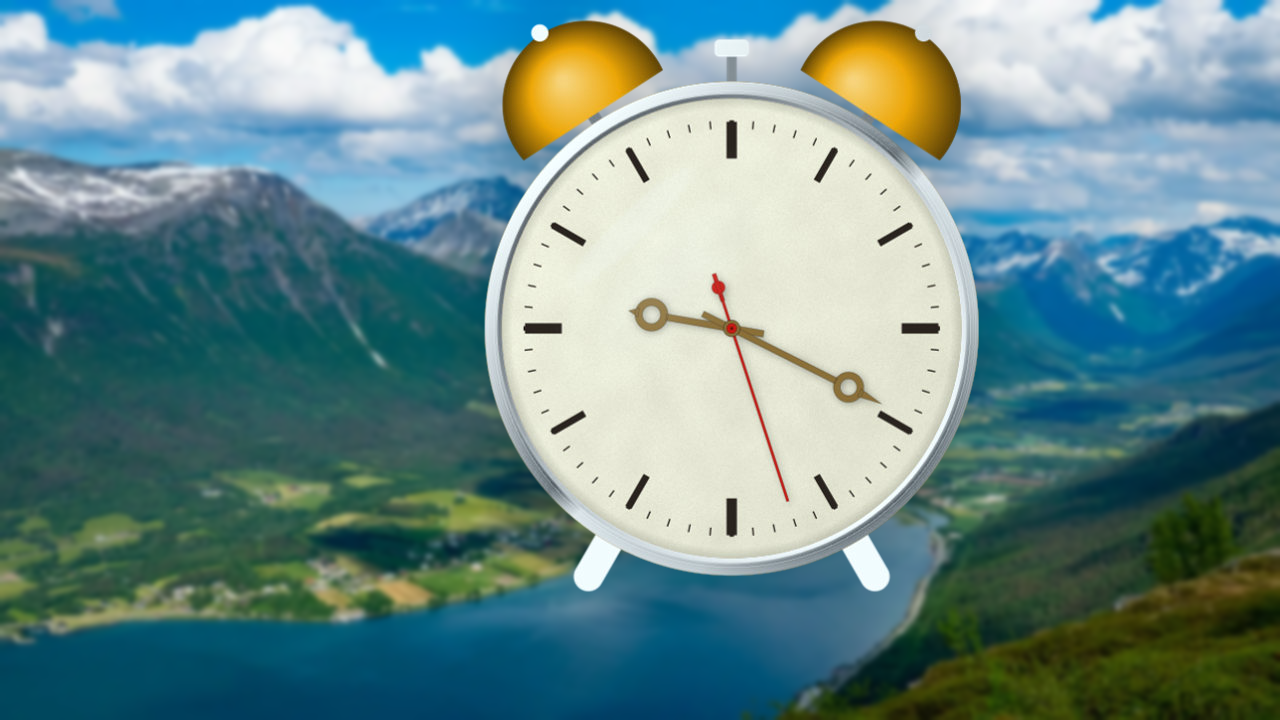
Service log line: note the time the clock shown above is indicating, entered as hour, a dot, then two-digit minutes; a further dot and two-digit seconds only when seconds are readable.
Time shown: 9.19.27
